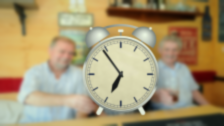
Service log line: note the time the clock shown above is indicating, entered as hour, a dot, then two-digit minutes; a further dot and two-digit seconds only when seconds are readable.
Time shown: 6.54
